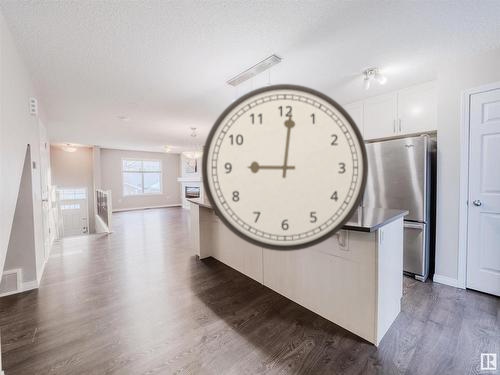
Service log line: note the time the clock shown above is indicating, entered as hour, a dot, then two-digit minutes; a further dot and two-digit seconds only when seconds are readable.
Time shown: 9.01
